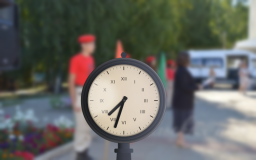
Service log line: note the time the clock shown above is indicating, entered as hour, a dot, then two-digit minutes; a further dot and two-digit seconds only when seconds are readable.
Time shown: 7.33
